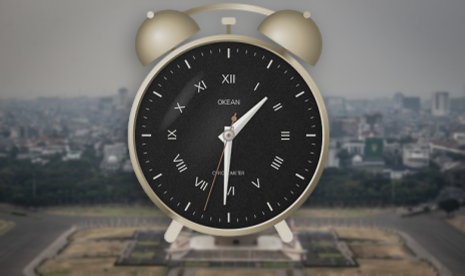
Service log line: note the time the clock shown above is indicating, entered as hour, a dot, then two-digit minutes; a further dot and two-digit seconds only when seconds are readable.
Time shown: 1.30.33
